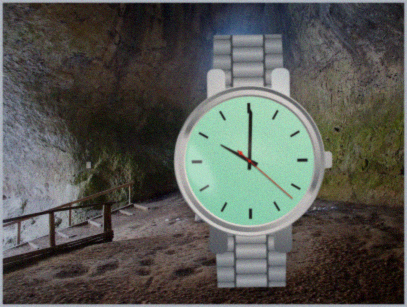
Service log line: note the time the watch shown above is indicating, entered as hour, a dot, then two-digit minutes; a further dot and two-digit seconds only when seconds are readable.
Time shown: 10.00.22
